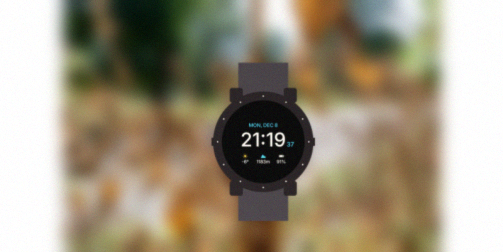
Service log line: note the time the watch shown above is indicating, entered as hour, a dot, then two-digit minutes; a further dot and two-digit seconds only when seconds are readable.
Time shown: 21.19
